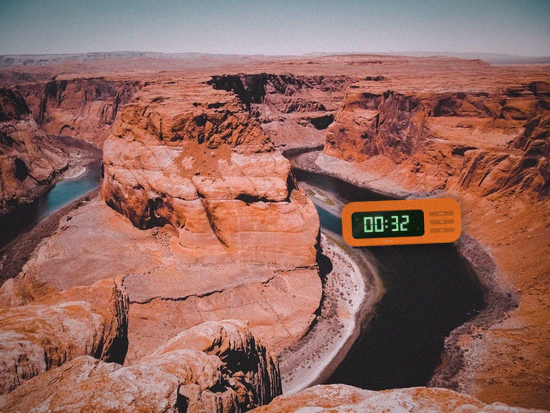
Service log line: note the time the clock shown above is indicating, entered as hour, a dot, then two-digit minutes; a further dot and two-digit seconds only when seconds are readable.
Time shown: 0.32
